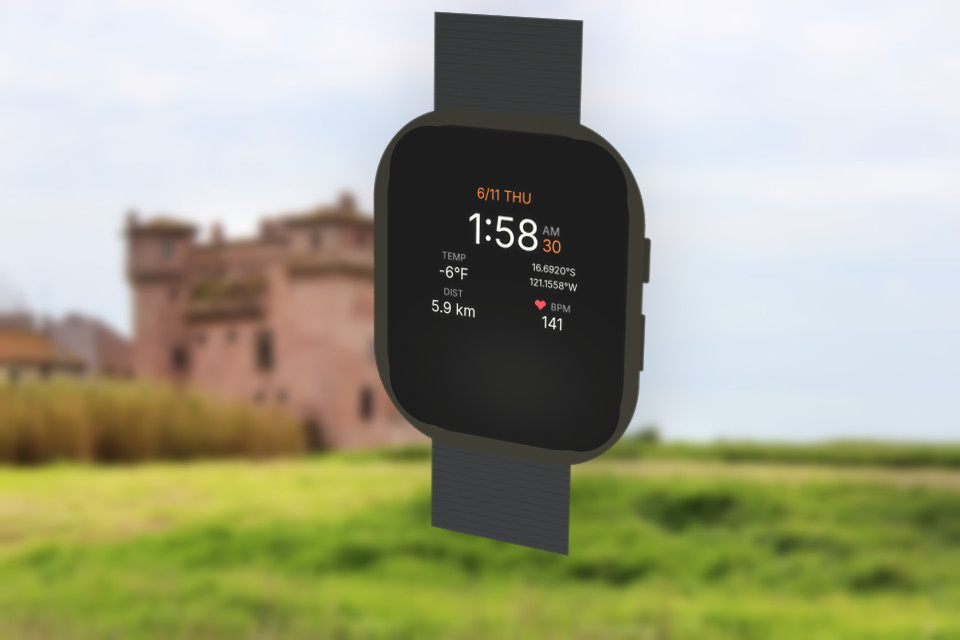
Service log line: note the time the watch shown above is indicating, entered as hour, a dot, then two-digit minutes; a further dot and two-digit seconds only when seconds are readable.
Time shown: 1.58.30
